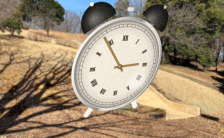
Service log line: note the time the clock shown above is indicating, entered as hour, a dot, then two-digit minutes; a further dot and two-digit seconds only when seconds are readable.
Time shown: 2.54
